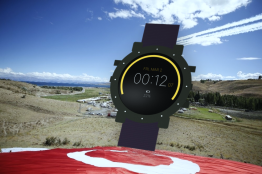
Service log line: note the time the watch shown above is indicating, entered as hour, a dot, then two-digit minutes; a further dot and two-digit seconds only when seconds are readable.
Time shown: 0.12
